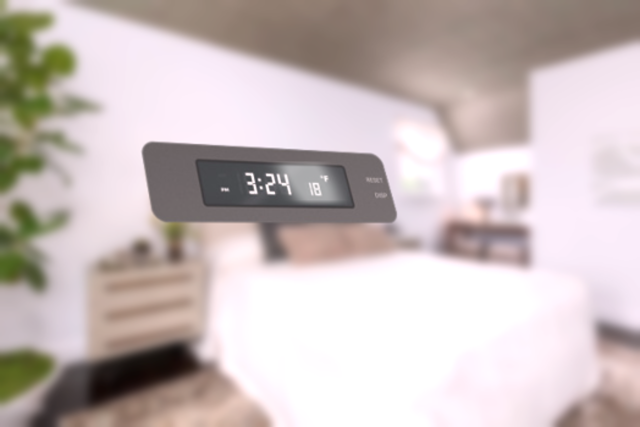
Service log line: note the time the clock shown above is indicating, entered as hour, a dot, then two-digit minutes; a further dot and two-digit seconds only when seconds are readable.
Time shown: 3.24
